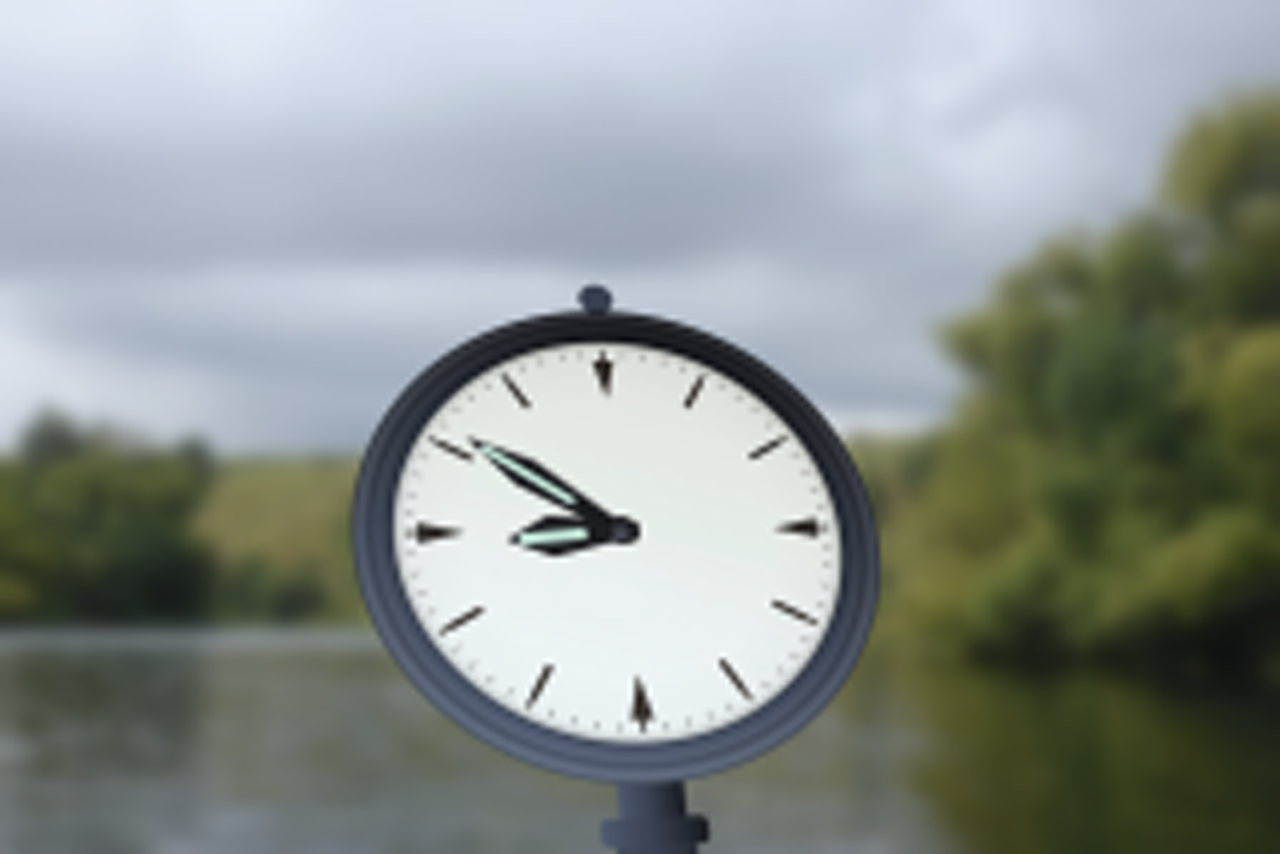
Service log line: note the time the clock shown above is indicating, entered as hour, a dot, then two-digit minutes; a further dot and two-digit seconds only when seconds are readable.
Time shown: 8.51
